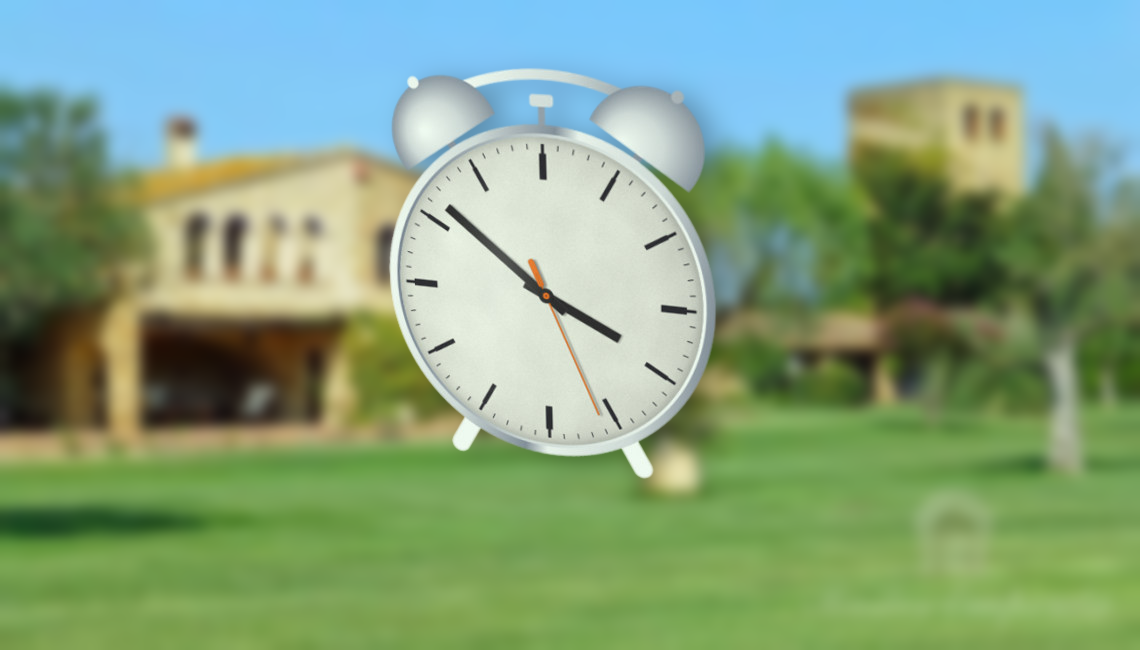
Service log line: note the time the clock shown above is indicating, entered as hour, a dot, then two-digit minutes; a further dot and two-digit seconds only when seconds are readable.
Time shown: 3.51.26
